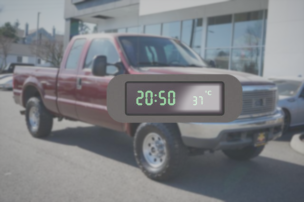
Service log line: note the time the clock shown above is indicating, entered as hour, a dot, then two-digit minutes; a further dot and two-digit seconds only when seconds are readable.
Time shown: 20.50
